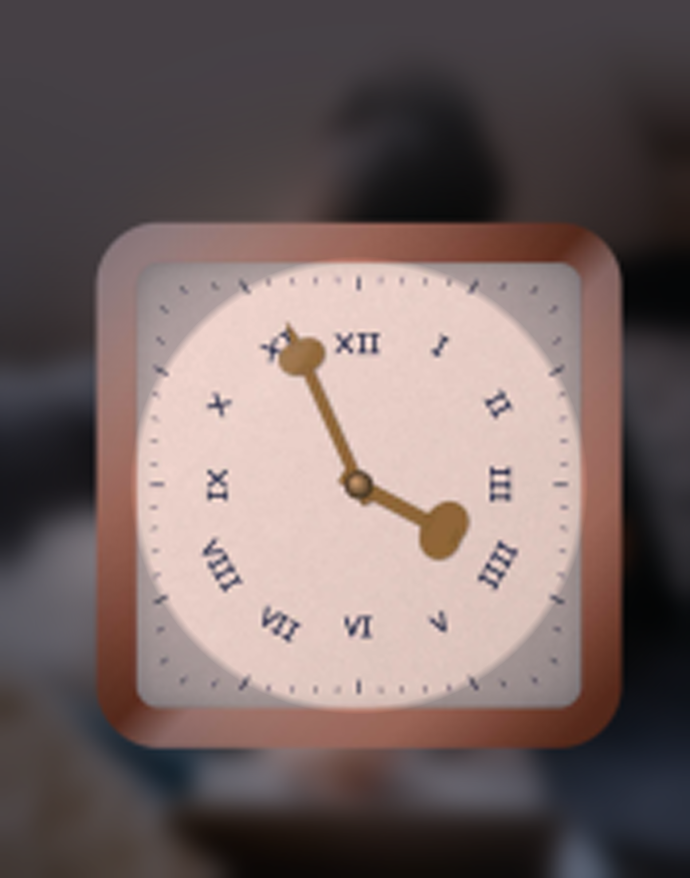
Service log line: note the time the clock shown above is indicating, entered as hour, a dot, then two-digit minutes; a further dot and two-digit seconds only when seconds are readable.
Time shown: 3.56
